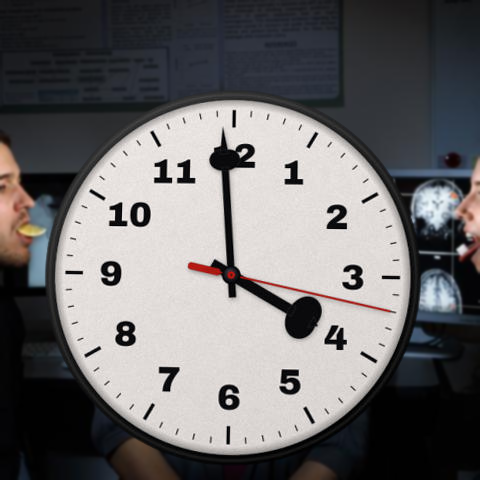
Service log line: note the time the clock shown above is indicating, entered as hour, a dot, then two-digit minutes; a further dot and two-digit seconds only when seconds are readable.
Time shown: 3.59.17
